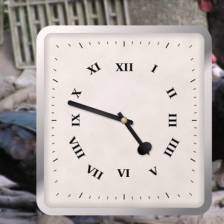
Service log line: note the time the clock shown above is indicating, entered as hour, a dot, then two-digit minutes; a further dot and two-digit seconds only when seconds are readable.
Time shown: 4.48
